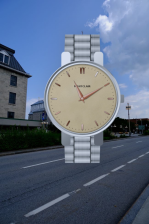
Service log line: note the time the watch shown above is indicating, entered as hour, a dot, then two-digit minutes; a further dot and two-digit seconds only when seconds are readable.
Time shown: 11.10
